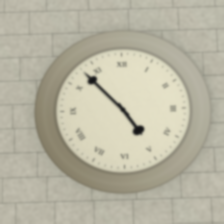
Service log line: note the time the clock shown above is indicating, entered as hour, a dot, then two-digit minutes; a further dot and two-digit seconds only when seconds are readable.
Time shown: 4.53
